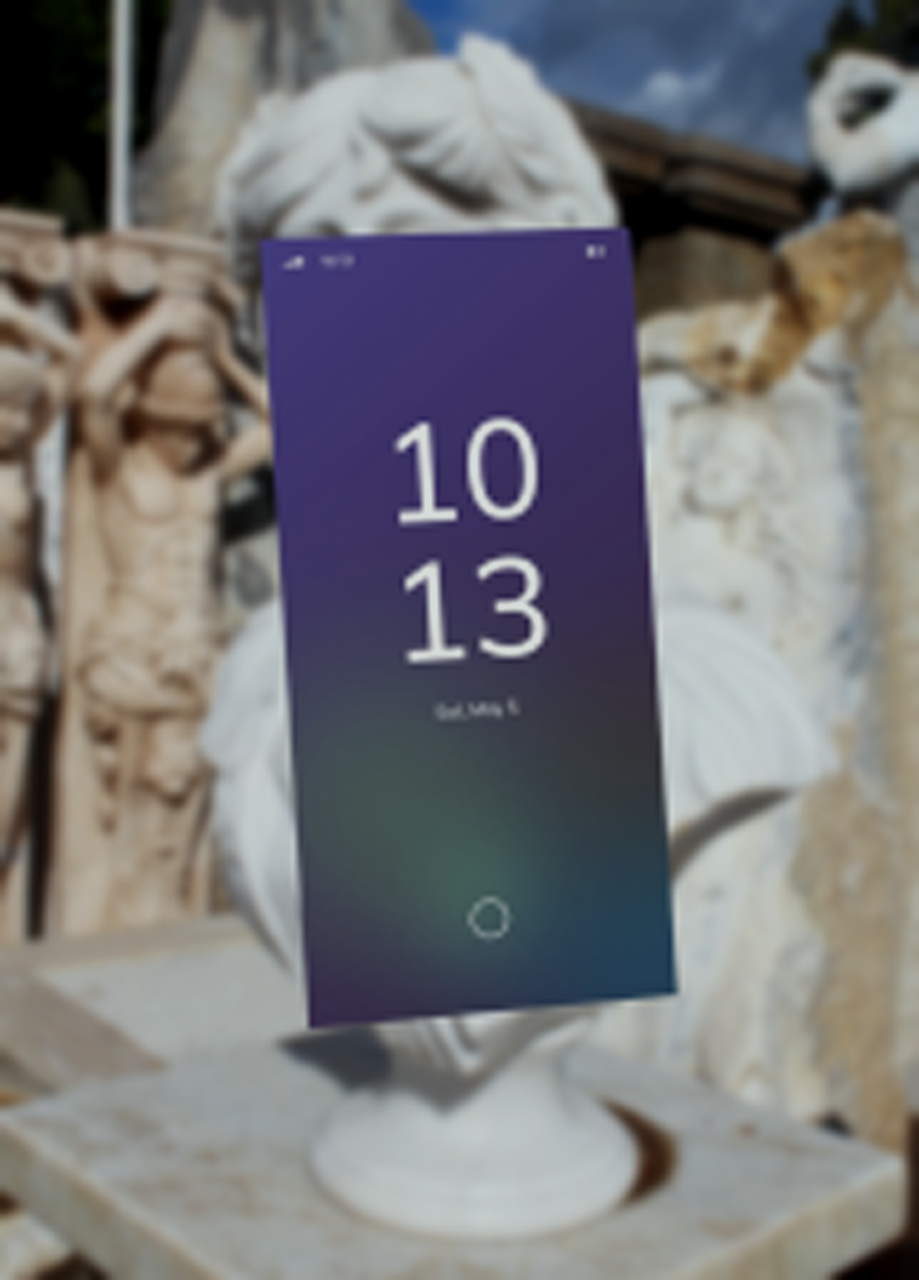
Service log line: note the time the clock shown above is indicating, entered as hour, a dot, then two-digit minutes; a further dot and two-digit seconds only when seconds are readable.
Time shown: 10.13
